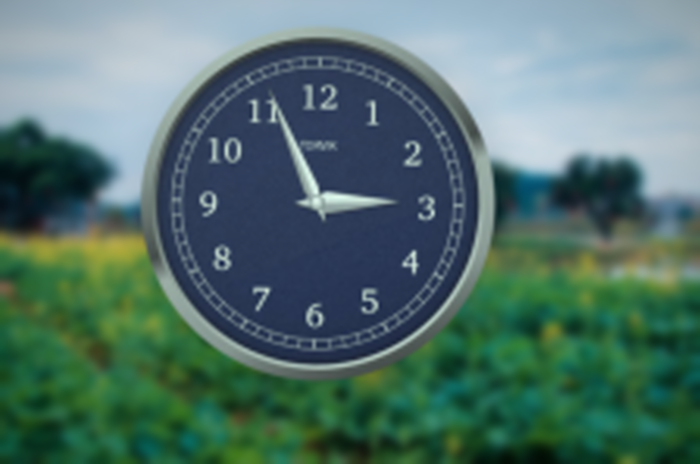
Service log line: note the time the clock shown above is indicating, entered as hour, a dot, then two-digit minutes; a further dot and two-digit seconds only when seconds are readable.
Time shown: 2.56
